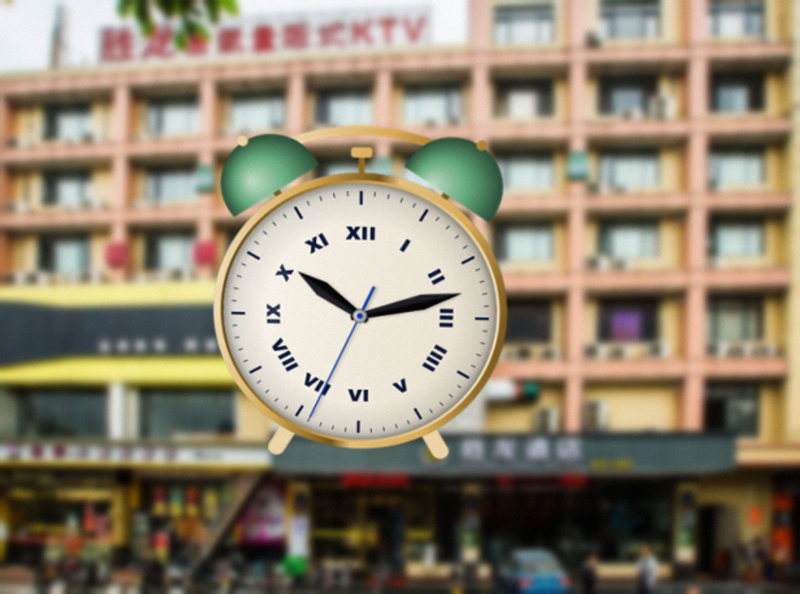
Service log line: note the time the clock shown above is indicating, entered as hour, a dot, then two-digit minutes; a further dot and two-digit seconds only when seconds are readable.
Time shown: 10.12.34
